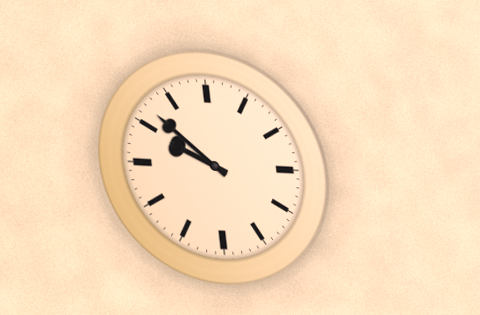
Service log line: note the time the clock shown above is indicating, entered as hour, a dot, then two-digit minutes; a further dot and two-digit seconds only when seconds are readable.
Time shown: 9.52
